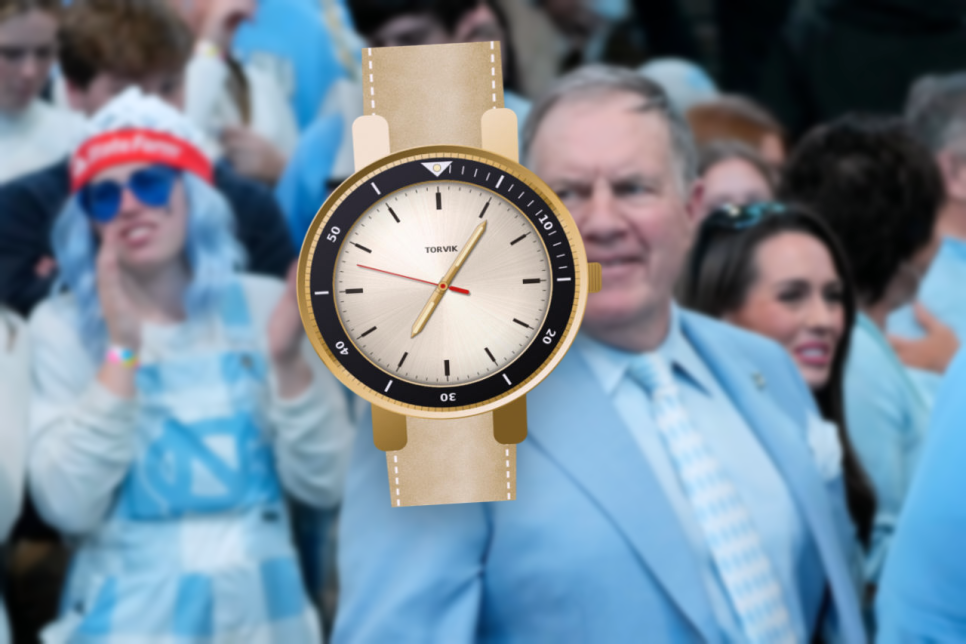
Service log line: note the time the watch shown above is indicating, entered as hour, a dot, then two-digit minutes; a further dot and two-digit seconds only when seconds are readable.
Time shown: 7.05.48
